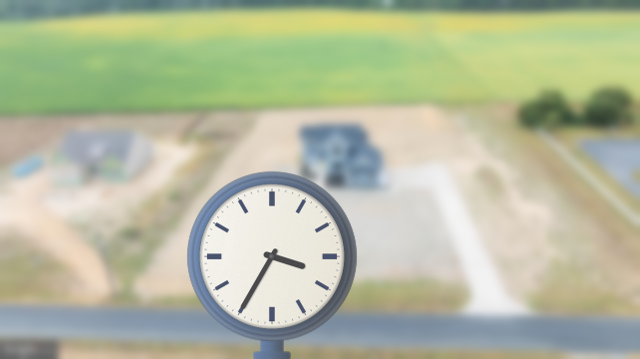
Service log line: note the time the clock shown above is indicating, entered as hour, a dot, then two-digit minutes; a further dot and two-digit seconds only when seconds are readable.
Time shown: 3.35
